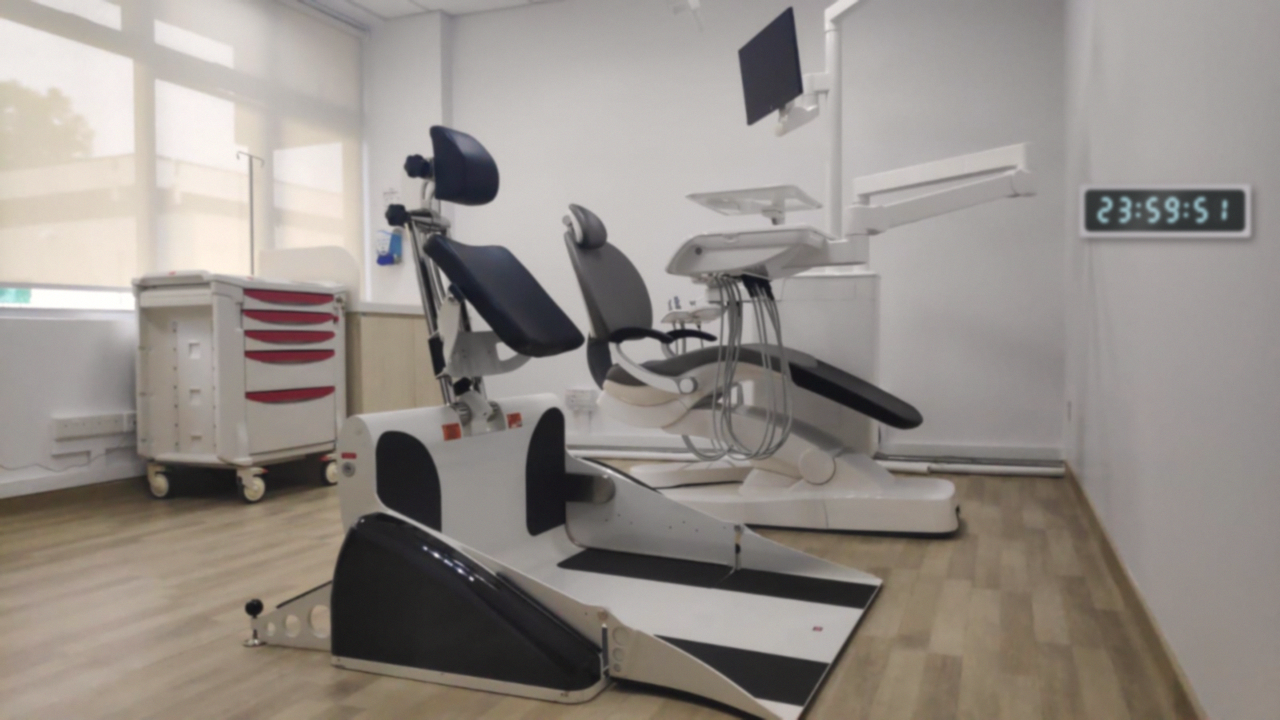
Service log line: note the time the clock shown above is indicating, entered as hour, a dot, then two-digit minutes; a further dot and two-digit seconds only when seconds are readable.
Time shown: 23.59.51
